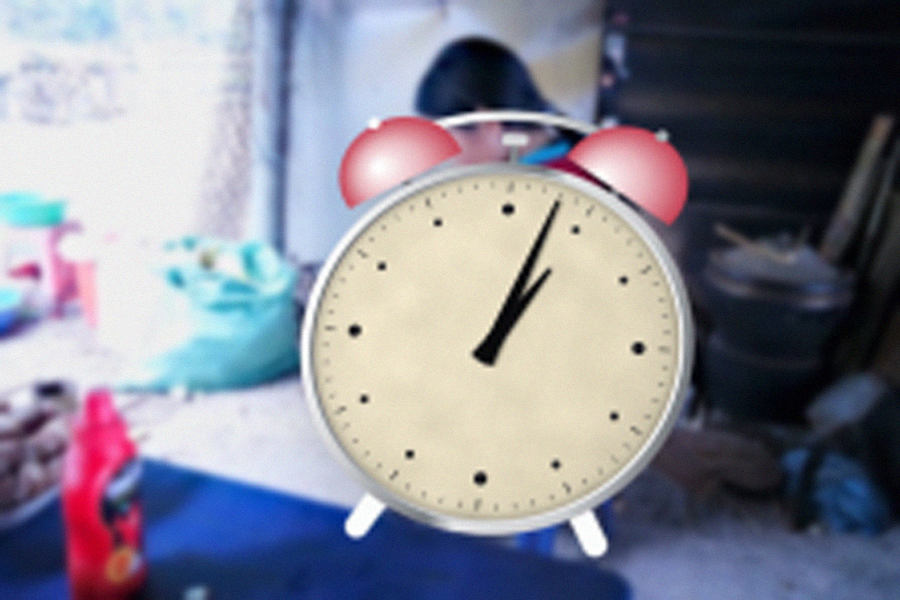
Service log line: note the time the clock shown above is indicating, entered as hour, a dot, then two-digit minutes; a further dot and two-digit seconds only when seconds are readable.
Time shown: 1.03
